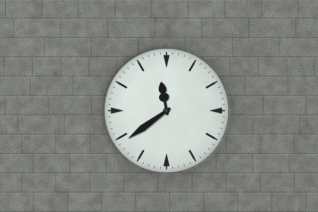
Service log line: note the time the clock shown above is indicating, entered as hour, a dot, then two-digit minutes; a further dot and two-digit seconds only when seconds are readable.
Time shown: 11.39
